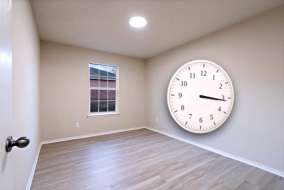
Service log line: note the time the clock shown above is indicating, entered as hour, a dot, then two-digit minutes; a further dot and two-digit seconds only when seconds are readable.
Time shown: 3.16
